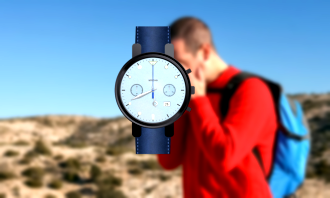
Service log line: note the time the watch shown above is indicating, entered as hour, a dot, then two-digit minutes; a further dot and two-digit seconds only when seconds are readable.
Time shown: 5.41
